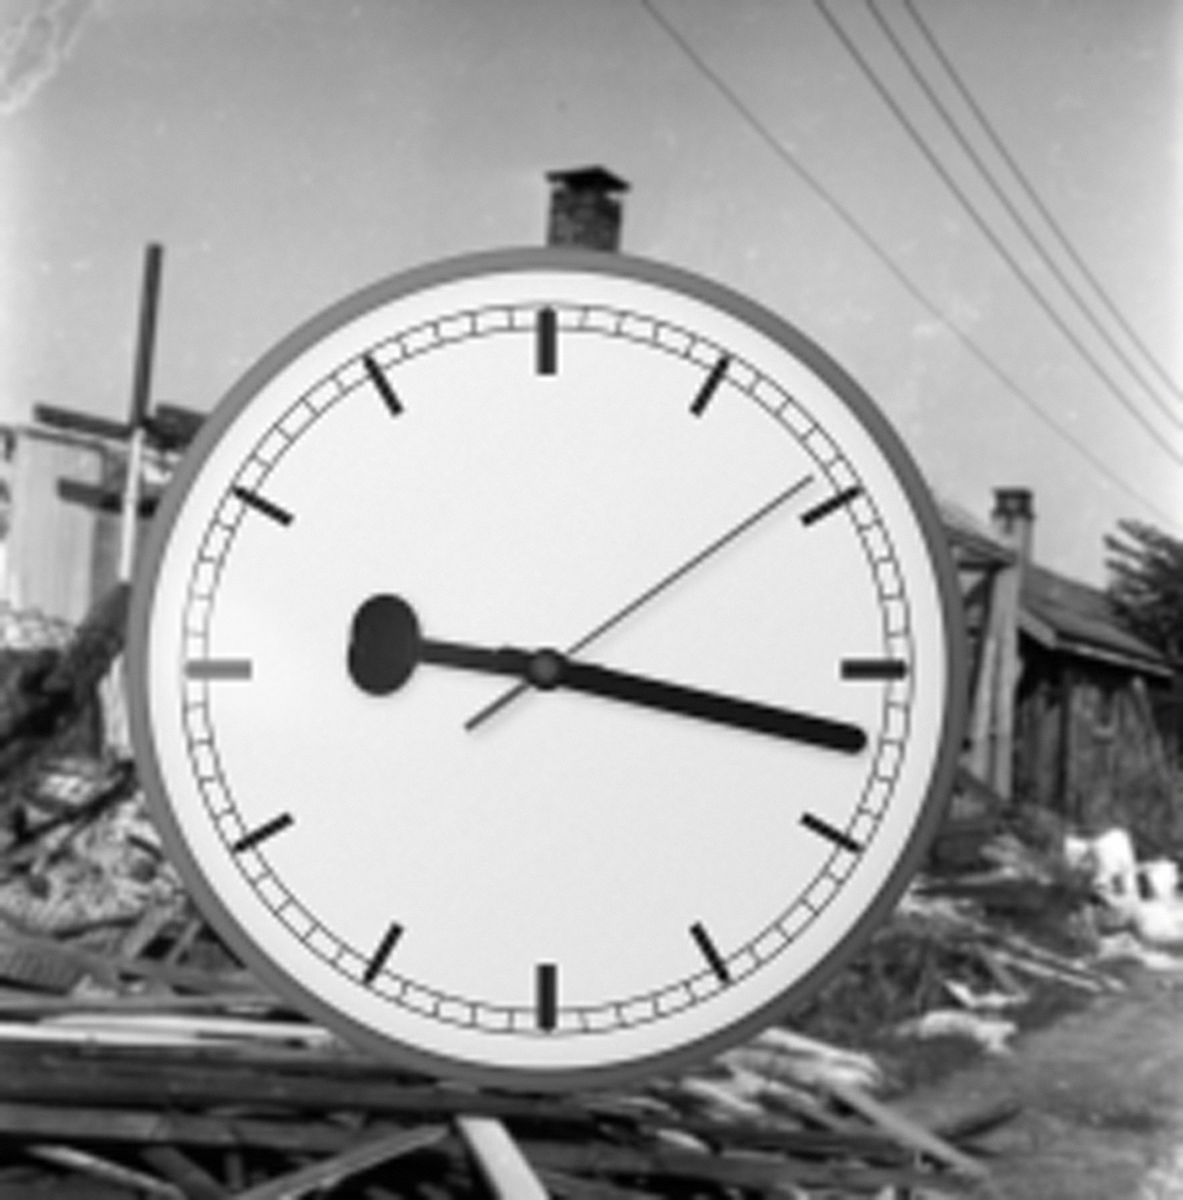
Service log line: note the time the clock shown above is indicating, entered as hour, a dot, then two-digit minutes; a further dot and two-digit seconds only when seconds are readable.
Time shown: 9.17.09
